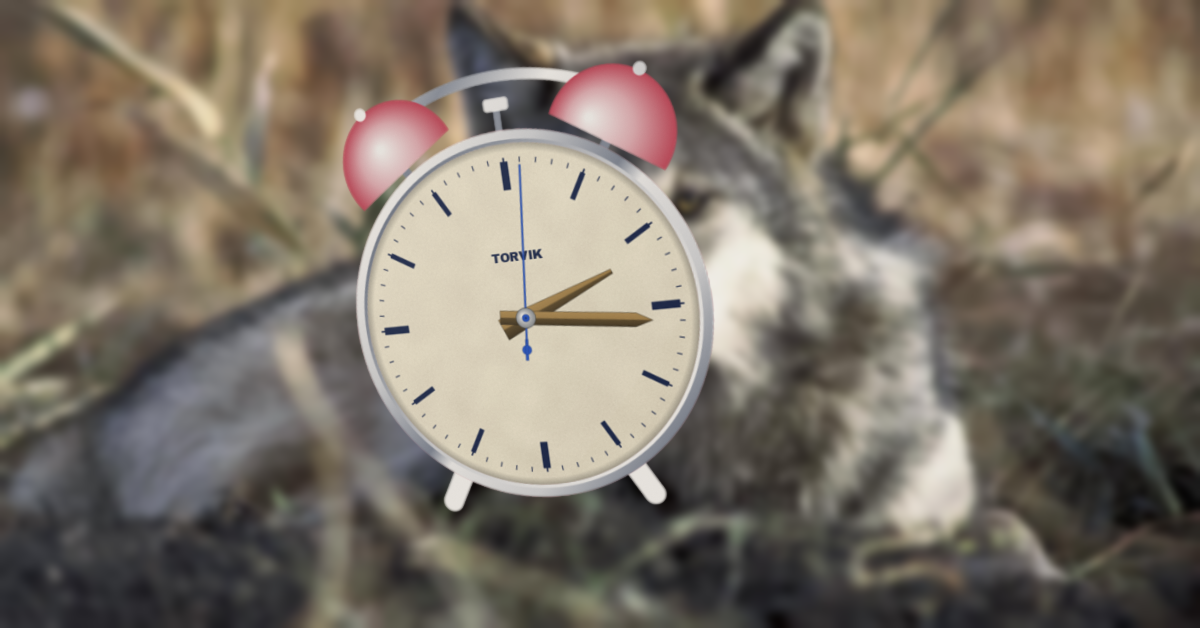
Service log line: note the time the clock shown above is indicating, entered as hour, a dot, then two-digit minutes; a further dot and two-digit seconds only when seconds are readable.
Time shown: 2.16.01
